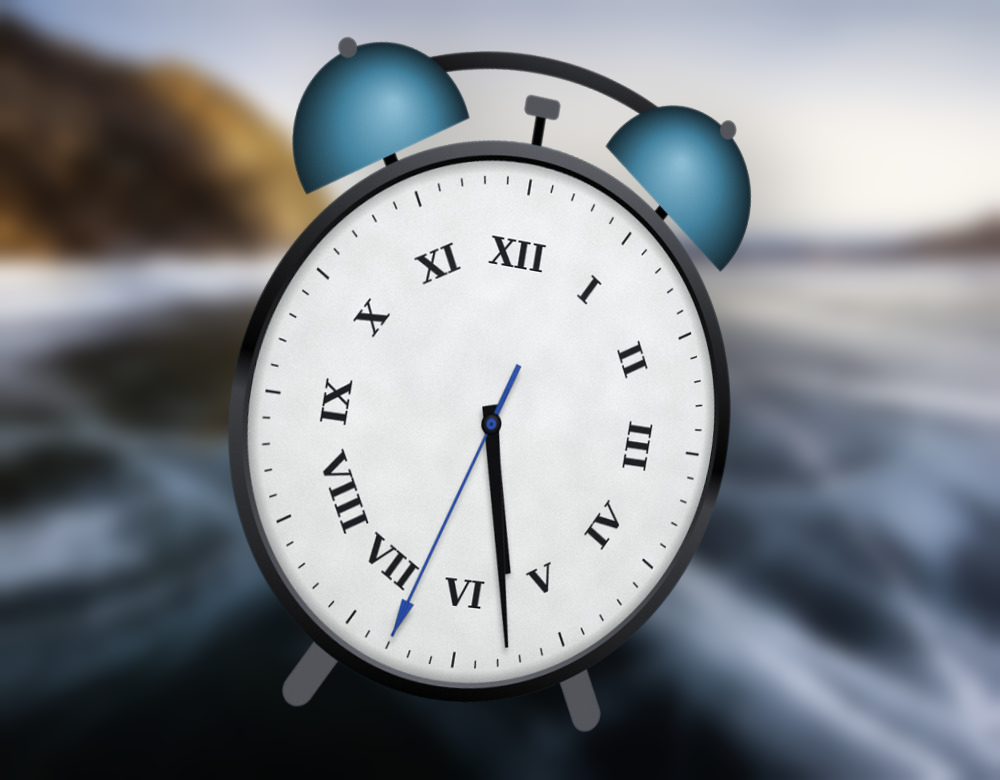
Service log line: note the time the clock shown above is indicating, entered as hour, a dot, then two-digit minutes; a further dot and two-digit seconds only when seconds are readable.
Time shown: 5.27.33
